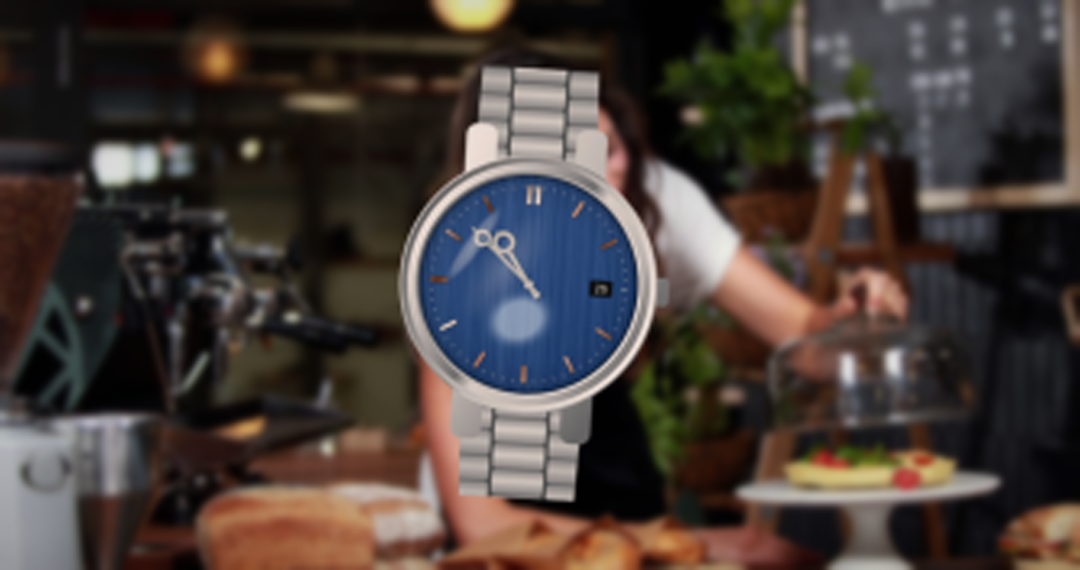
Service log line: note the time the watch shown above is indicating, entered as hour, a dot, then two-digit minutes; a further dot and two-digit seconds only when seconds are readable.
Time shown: 10.52
